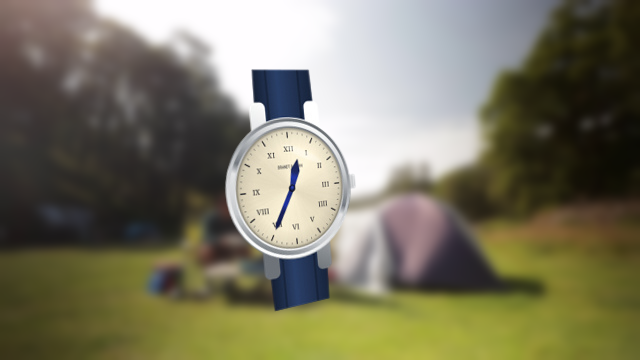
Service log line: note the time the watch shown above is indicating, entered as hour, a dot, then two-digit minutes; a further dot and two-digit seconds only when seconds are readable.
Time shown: 12.35
